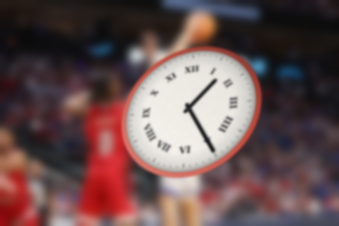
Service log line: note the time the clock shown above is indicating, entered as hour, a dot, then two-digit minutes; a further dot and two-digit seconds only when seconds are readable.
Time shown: 1.25
